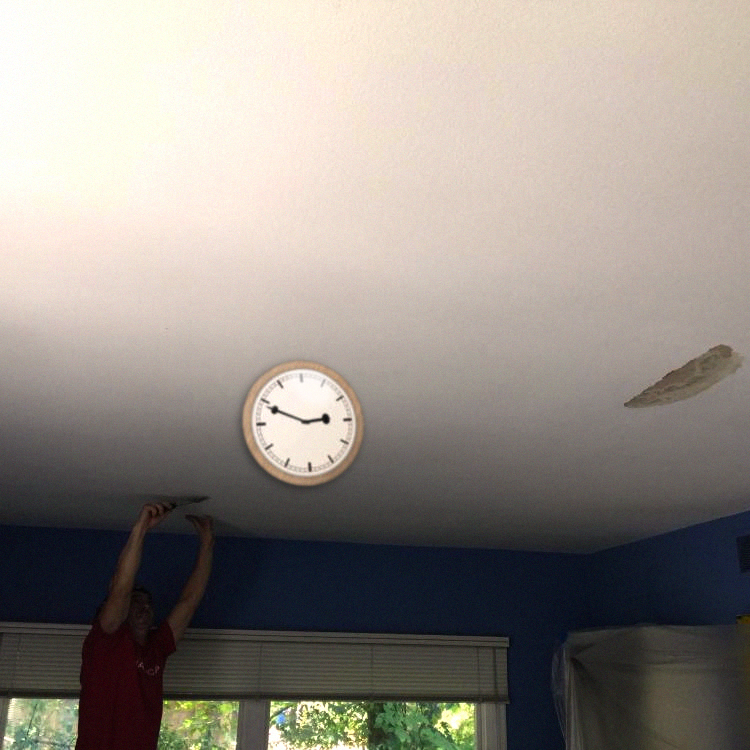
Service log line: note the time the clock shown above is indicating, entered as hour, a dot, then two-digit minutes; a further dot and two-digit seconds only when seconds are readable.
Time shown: 2.49
